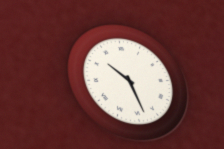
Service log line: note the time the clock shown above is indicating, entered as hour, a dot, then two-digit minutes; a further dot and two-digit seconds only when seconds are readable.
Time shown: 10.28
